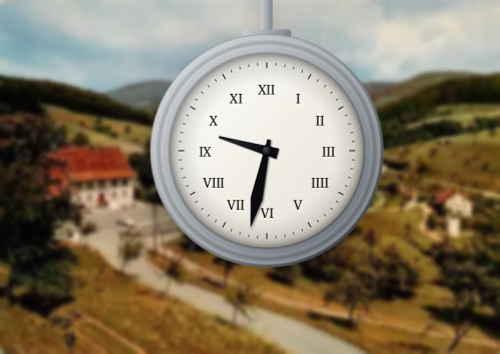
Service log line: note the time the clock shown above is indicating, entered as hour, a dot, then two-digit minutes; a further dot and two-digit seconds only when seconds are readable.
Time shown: 9.32
